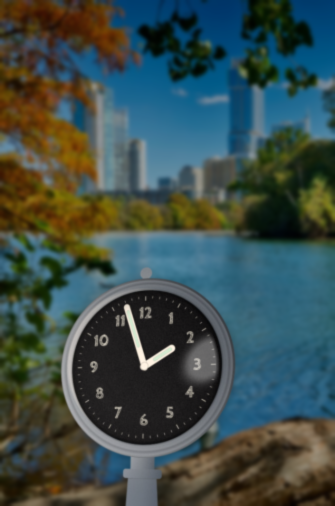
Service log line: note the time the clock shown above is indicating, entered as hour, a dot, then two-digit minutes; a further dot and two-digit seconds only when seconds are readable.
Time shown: 1.57
